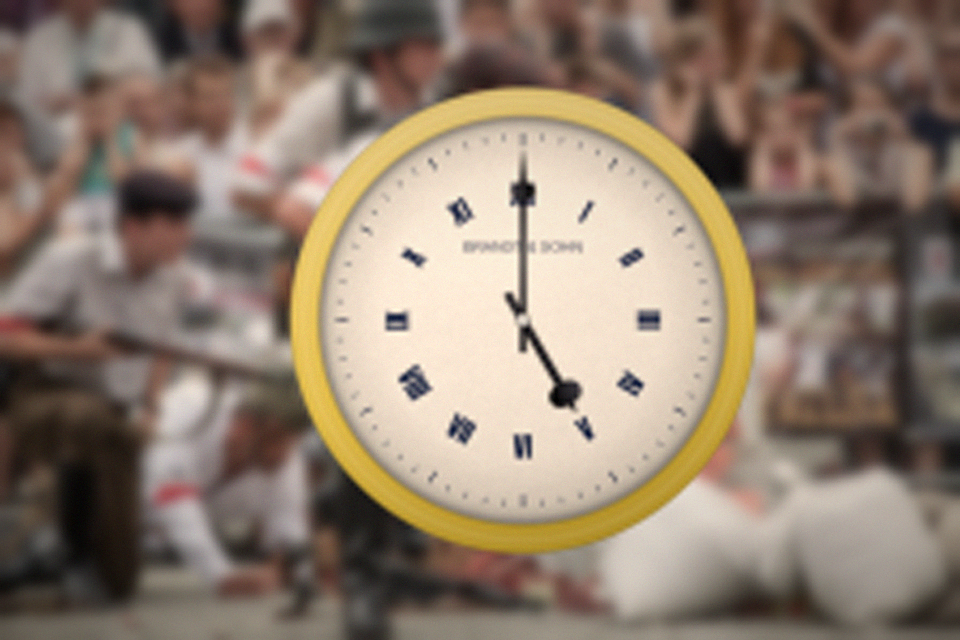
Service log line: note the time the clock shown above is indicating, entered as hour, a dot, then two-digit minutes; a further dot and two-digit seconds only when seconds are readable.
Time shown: 5.00
